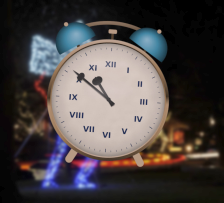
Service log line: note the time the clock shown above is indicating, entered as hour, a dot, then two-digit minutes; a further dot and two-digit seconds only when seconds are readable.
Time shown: 10.51
